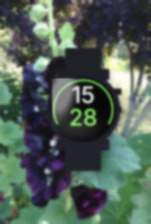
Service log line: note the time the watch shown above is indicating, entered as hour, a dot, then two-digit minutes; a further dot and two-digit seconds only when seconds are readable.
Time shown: 15.28
